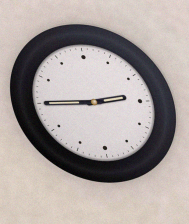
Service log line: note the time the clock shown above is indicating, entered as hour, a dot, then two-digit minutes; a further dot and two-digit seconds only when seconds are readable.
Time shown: 2.45
